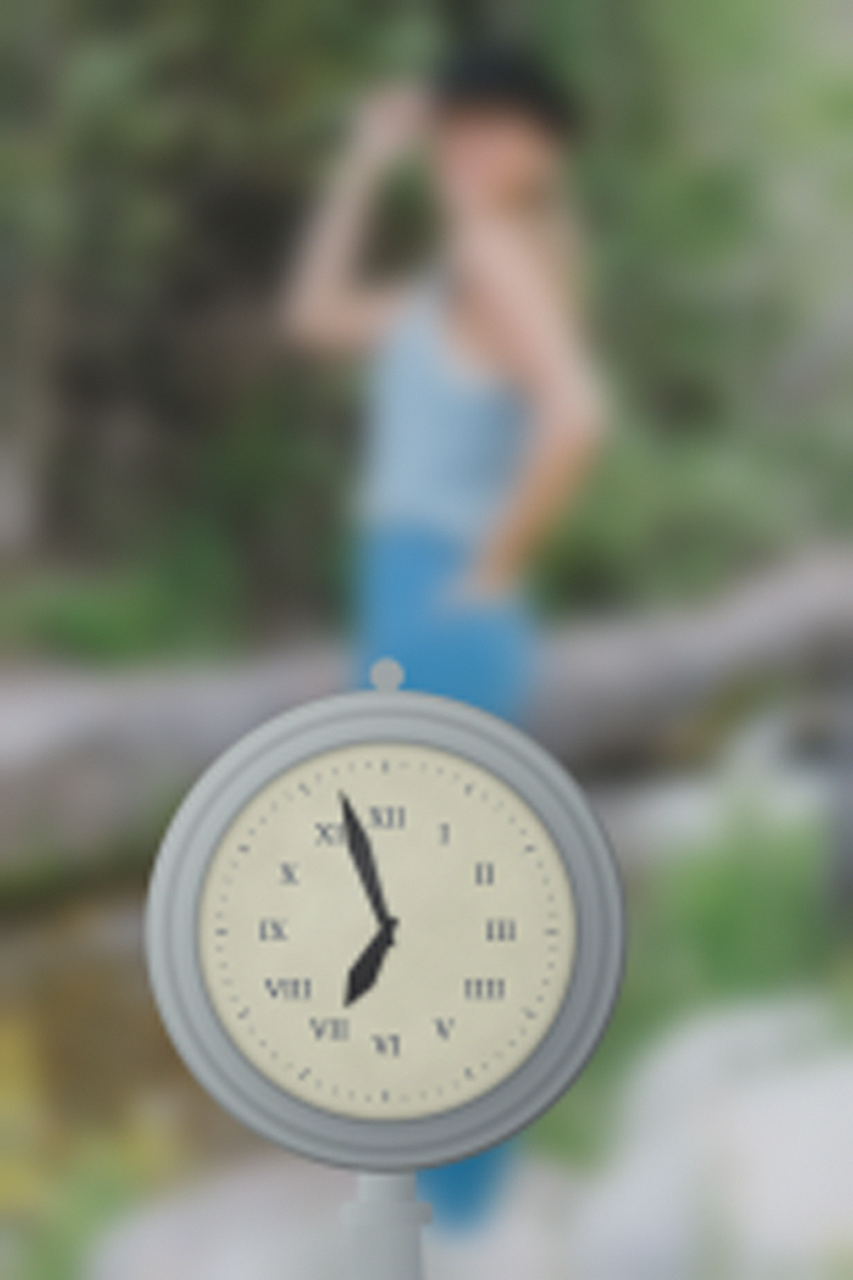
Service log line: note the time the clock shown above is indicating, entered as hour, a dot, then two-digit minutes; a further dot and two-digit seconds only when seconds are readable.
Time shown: 6.57
